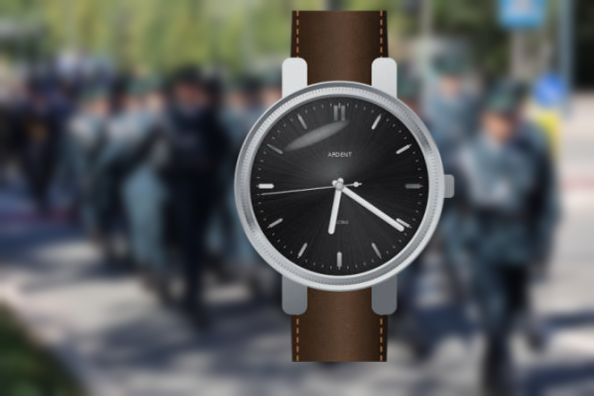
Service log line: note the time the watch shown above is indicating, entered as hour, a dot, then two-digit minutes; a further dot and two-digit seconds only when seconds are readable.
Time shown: 6.20.44
